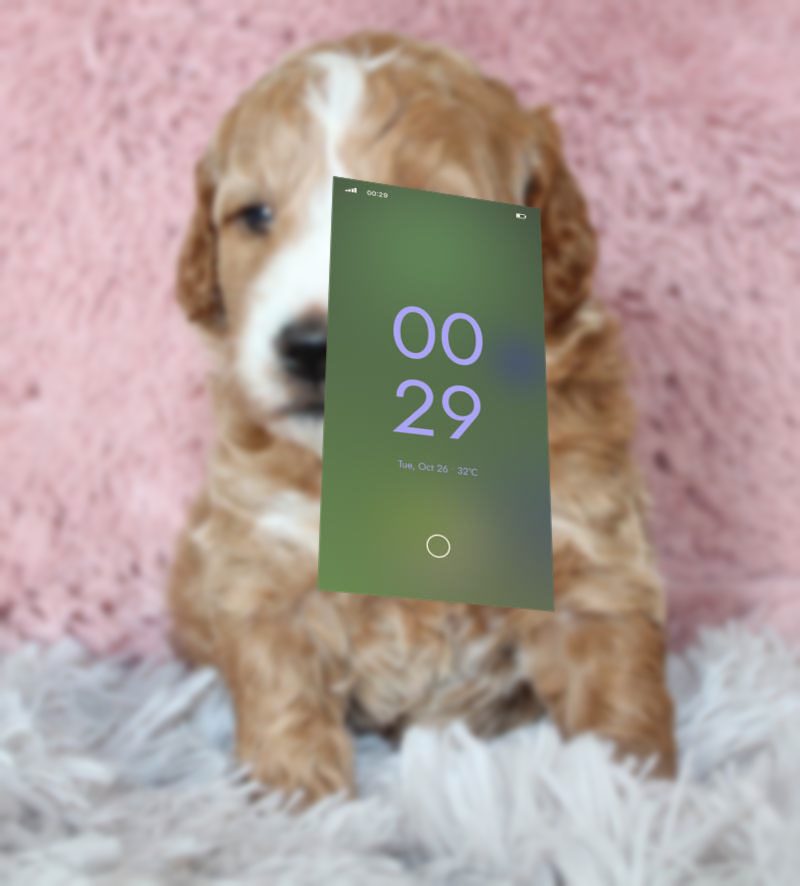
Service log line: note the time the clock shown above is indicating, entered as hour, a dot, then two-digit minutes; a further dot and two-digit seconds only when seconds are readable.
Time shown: 0.29
